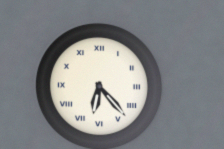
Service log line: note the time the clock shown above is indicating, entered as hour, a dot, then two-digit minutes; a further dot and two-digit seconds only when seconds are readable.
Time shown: 6.23
